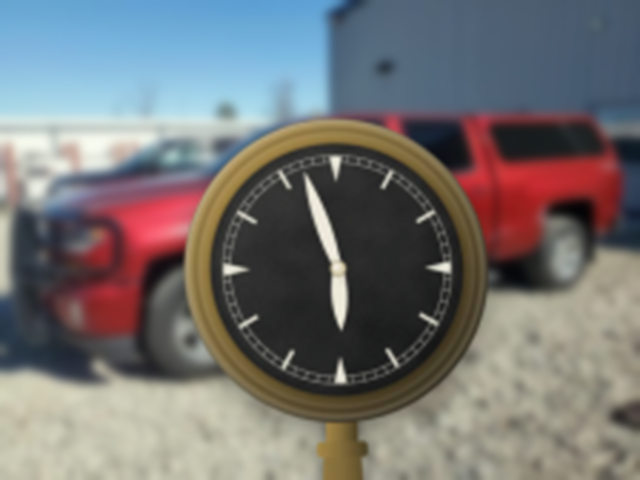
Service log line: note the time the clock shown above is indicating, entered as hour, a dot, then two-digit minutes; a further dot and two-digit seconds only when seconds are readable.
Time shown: 5.57
